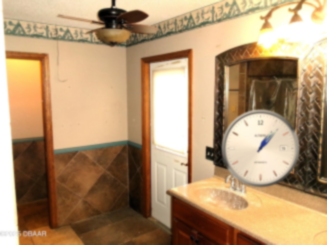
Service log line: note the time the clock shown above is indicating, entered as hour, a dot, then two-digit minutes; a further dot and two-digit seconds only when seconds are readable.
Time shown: 1.07
